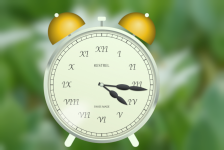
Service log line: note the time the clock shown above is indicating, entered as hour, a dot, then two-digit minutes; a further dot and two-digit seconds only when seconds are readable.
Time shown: 4.16
